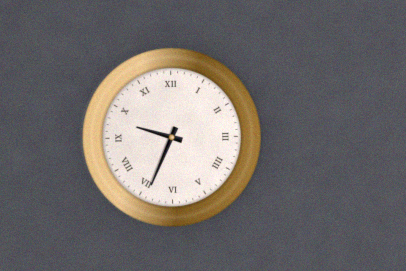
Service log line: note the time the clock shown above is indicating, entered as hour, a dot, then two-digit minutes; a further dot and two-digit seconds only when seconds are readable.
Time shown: 9.34
